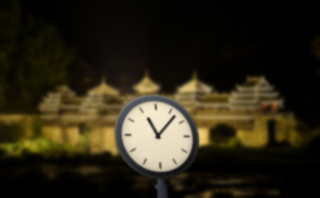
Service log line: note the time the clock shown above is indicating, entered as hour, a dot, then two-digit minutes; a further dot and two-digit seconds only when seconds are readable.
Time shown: 11.07
